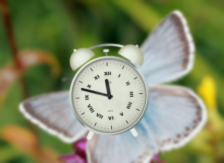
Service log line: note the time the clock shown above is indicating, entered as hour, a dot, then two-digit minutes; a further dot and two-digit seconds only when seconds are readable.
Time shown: 11.48
